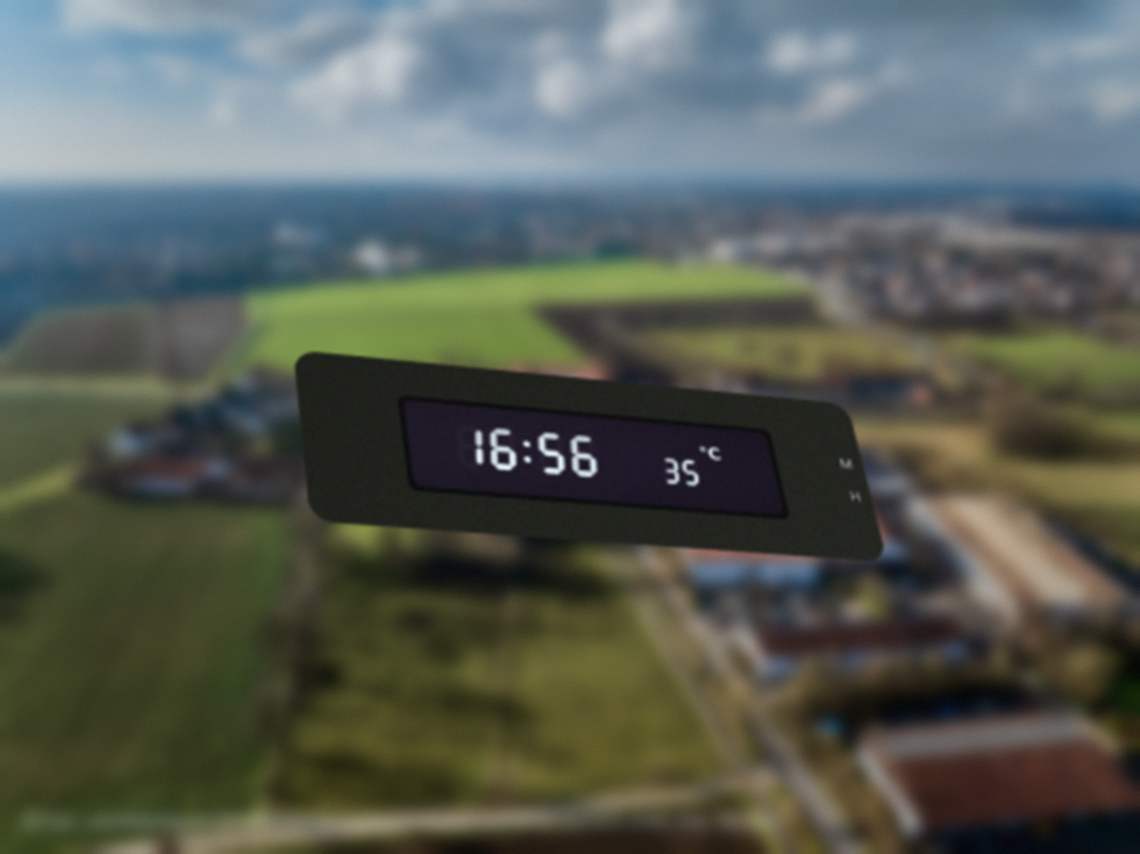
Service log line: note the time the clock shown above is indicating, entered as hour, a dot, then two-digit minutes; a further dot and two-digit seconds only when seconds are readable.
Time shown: 16.56
